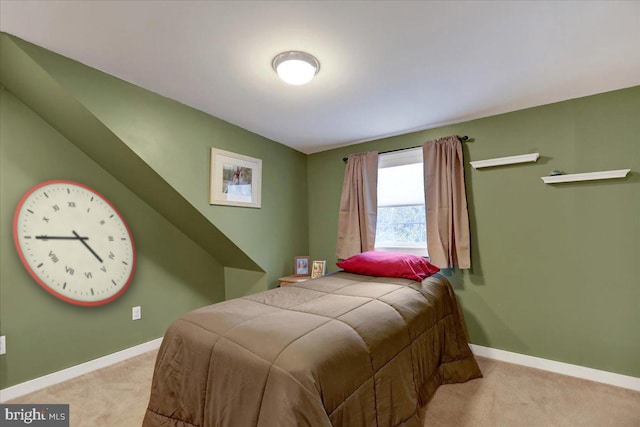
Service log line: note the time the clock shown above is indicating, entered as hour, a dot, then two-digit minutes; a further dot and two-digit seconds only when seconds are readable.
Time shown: 4.45
